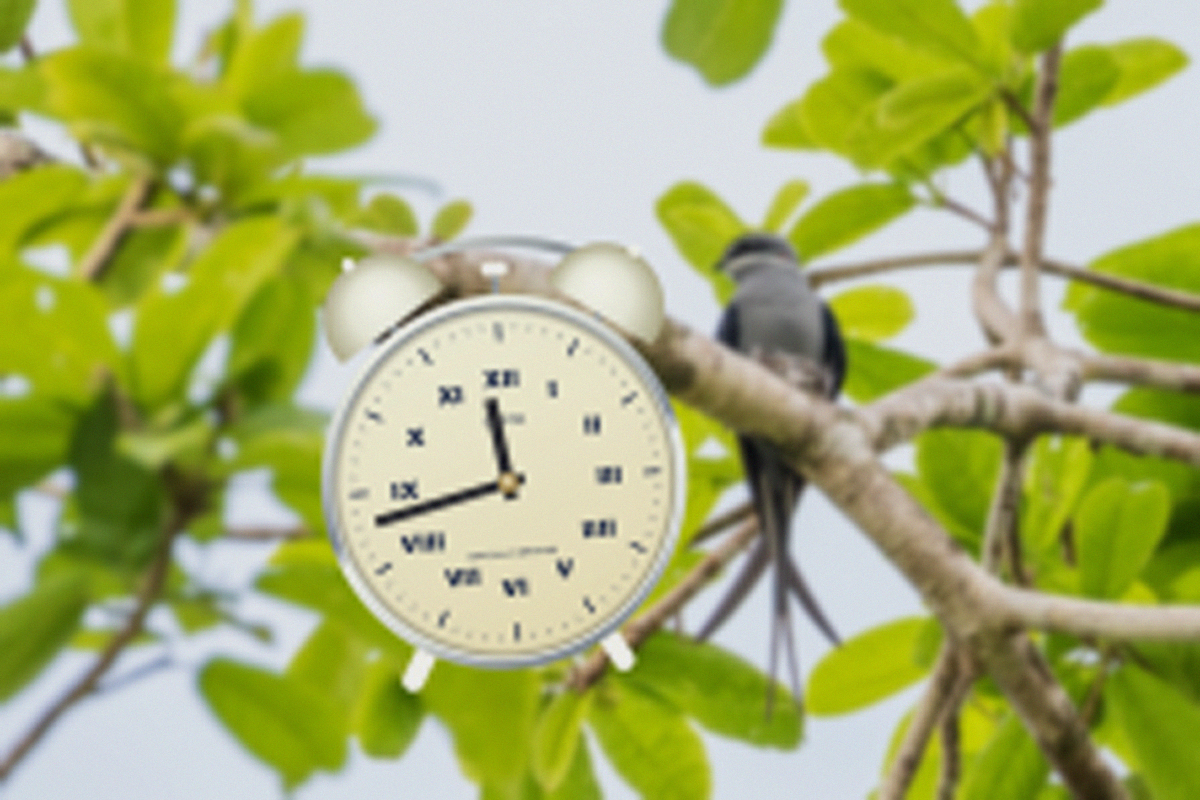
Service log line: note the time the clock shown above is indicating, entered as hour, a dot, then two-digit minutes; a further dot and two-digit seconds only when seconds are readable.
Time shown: 11.43
